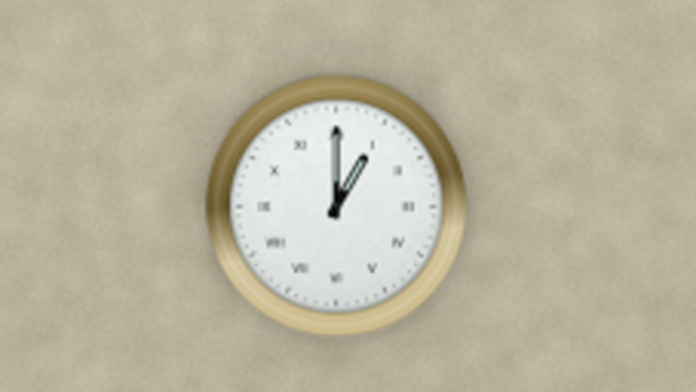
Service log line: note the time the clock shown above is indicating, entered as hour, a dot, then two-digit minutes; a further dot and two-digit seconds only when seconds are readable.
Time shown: 1.00
